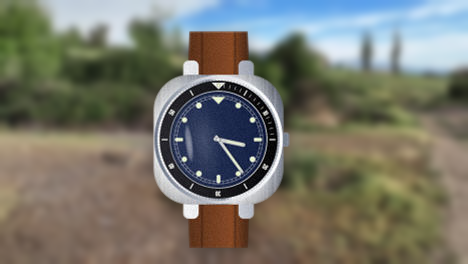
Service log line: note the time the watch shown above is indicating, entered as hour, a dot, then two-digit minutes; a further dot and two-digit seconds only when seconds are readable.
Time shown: 3.24
